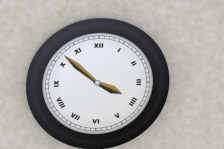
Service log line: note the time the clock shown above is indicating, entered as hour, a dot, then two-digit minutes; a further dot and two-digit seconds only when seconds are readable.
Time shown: 3.52
